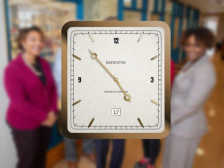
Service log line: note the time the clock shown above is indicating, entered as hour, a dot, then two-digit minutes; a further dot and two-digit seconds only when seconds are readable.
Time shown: 4.53
